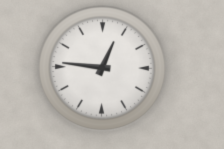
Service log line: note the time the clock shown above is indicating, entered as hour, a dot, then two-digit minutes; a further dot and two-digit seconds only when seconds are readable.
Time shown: 12.46
